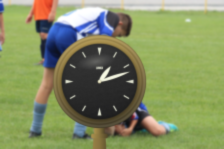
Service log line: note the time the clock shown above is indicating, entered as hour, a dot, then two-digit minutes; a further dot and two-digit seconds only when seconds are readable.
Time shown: 1.12
